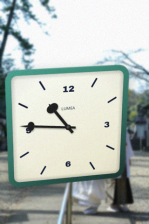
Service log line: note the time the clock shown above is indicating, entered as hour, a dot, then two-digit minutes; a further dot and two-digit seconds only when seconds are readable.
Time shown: 10.46
